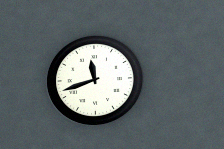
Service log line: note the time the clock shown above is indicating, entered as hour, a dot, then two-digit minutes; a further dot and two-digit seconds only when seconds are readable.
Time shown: 11.42
